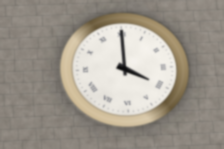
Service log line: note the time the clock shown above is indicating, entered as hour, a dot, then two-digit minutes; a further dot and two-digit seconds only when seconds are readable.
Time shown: 4.00
